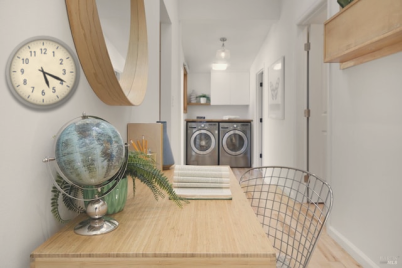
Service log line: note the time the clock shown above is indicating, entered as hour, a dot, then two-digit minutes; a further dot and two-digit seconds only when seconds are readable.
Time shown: 5.19
